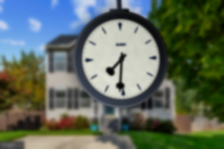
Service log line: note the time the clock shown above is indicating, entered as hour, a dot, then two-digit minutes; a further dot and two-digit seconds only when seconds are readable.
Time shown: 7.31
